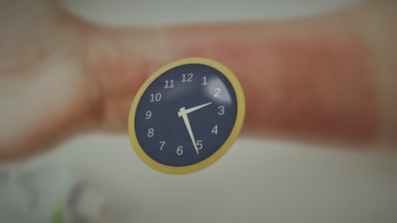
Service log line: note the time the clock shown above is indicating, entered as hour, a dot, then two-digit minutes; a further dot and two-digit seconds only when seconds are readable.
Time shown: 2.26
